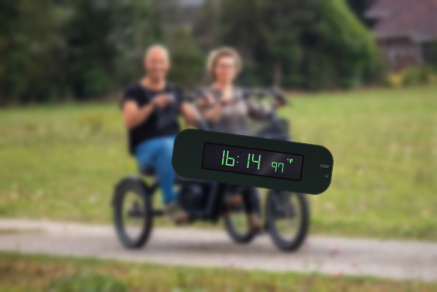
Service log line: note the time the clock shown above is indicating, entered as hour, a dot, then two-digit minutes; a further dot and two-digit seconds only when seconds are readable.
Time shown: 16.14
